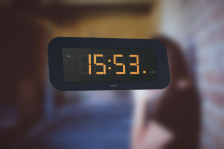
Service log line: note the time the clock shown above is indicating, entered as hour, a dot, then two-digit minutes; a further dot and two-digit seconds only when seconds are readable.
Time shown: 15.53
